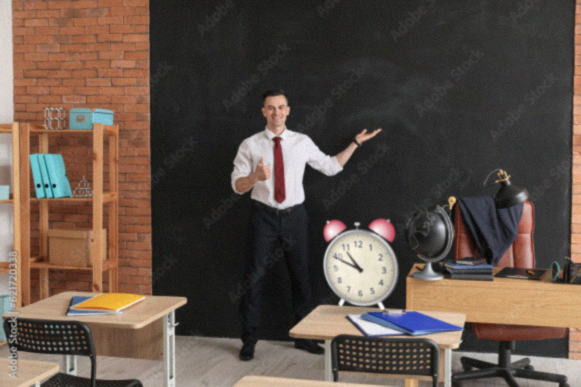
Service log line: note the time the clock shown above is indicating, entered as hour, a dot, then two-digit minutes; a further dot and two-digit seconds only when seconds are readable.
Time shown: 10.49
